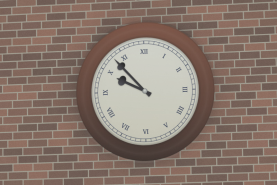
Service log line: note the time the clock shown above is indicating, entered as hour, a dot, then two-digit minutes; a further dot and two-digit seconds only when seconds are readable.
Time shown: 9.53
